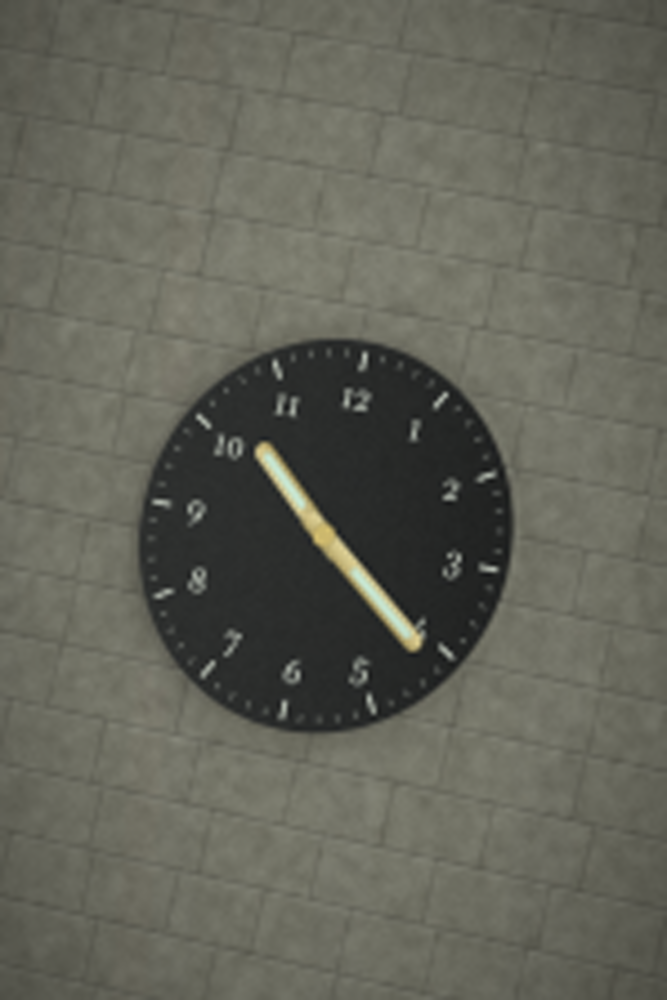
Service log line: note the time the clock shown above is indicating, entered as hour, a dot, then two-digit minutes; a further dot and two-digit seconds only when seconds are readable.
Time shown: 10.21
